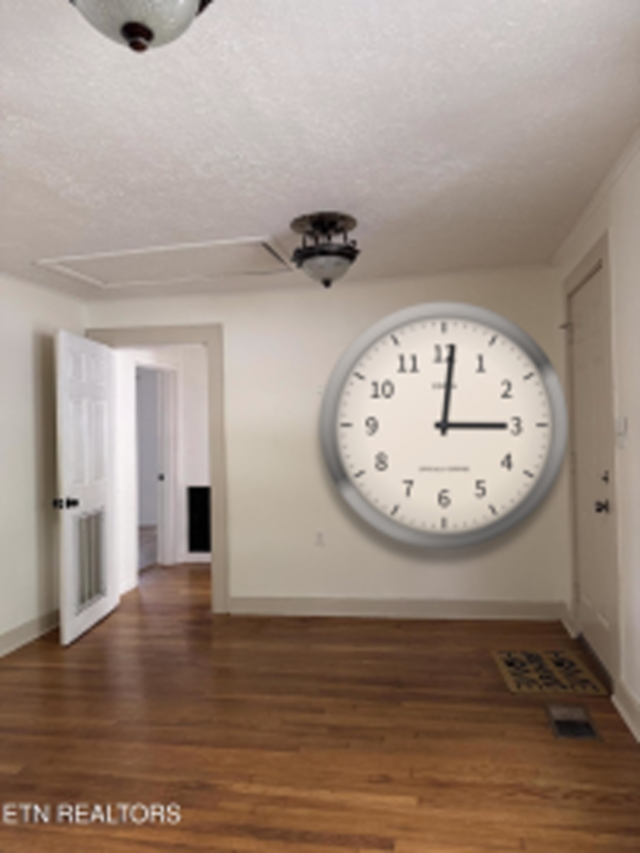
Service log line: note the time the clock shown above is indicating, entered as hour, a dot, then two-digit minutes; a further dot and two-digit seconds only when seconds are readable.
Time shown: 3.01
